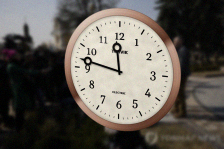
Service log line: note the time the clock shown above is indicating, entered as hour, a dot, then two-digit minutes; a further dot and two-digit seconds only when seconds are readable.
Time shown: 11.47
